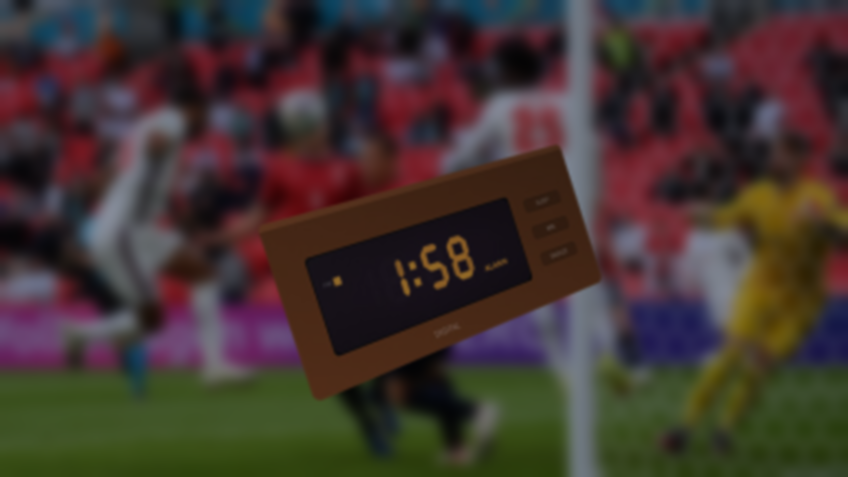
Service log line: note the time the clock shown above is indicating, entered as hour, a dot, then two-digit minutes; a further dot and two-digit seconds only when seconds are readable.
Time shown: 1.58
